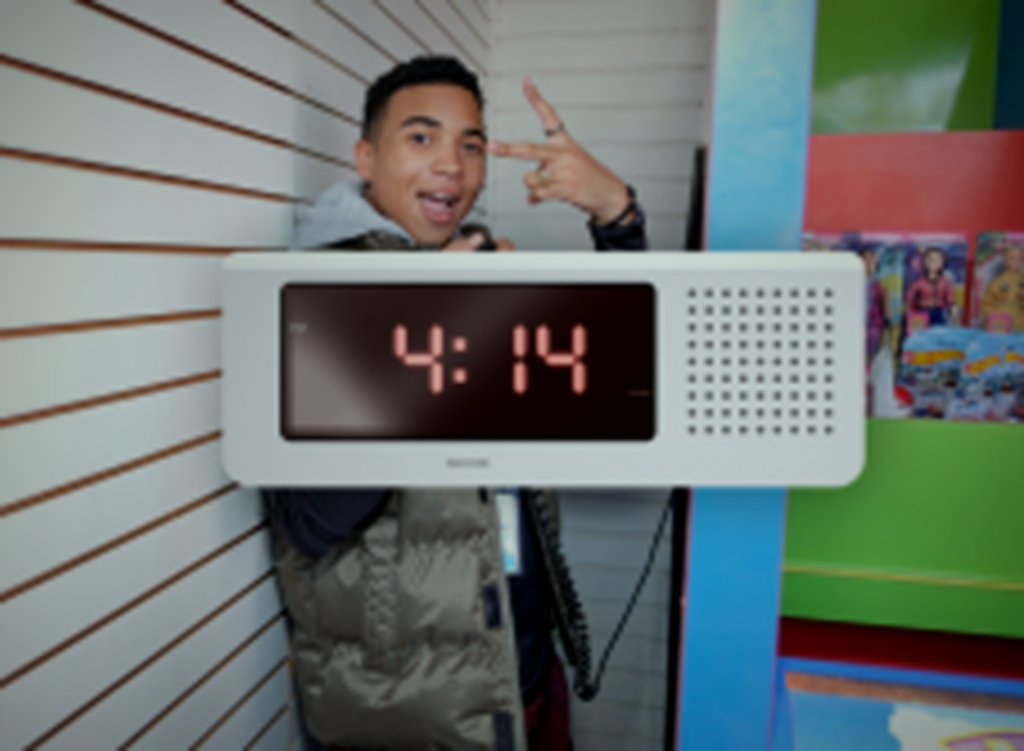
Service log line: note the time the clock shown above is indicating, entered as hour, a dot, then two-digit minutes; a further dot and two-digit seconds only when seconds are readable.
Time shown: 4.14
